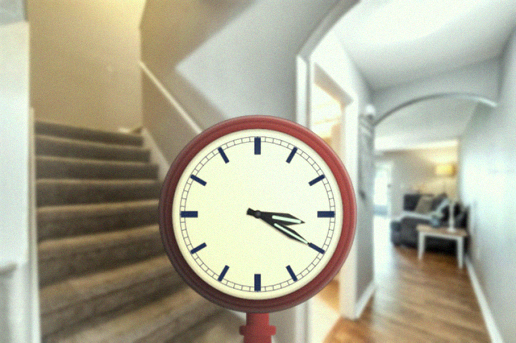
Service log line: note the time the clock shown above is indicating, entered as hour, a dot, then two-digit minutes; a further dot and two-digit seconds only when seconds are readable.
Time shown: 3.20
